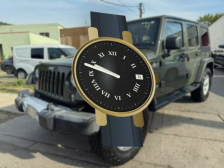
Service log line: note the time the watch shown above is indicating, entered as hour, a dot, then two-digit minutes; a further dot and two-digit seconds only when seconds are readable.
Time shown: 9.48
